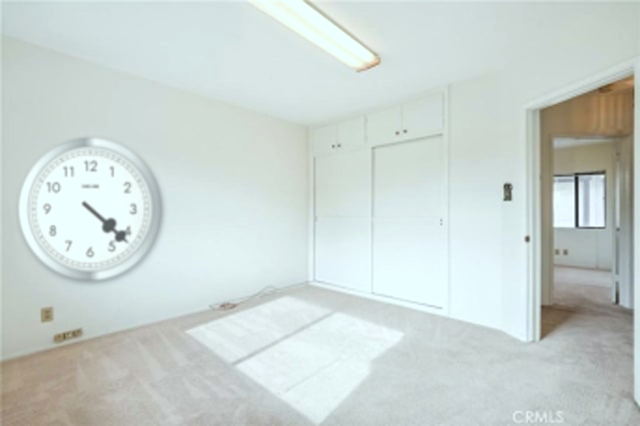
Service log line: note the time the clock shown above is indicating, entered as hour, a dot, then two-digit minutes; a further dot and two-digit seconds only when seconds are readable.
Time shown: 4.22
